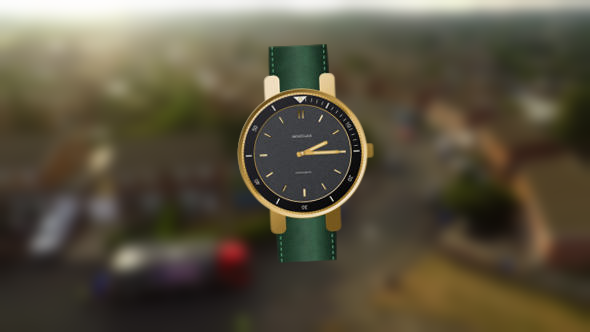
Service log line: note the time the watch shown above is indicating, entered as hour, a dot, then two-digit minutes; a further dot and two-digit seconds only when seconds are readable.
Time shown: 2.15
